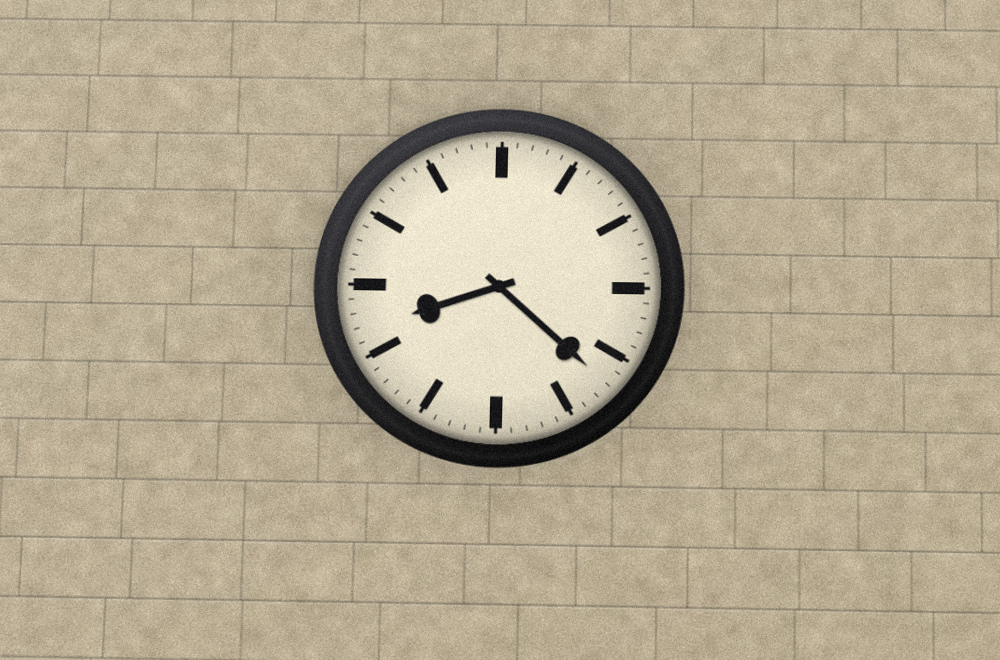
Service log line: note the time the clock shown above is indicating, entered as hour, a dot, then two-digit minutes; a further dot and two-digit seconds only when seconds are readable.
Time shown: 8.22
